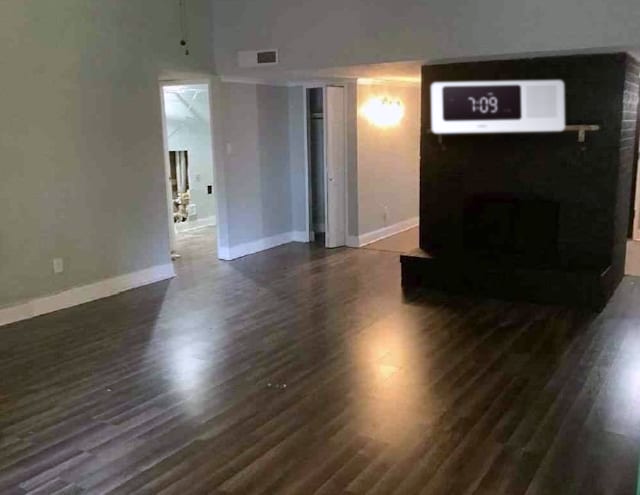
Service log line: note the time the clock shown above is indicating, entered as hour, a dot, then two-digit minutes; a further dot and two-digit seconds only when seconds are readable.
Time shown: 7.09
